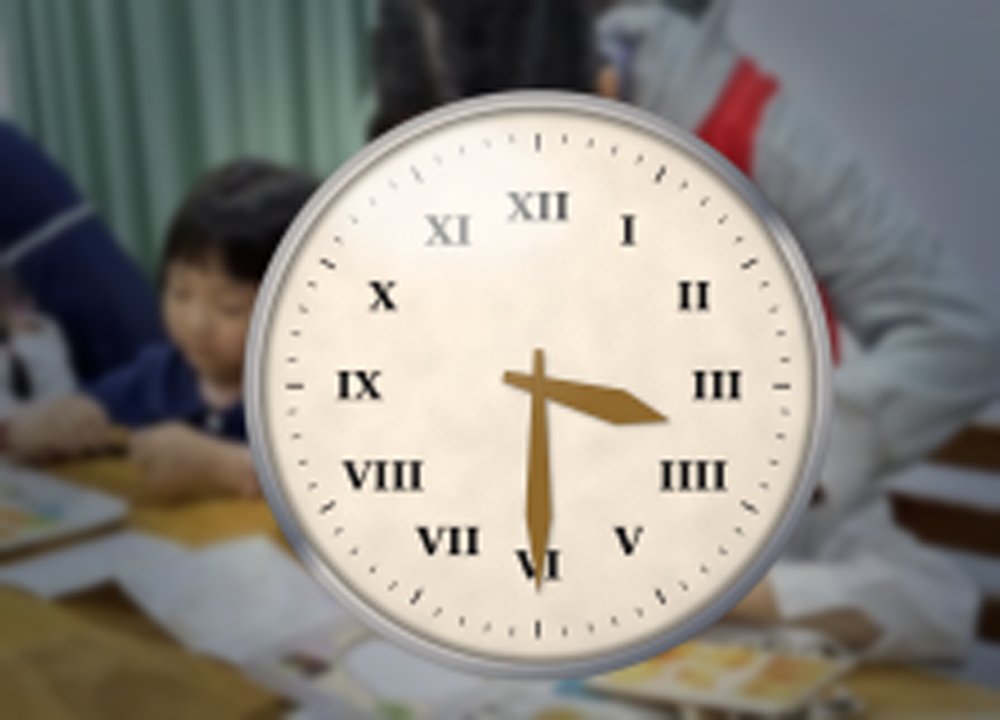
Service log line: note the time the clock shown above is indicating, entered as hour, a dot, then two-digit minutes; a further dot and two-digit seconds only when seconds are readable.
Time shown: 3.30
